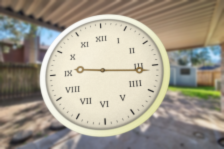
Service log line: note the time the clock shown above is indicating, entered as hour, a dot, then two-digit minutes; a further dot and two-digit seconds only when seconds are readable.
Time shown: 9.16
